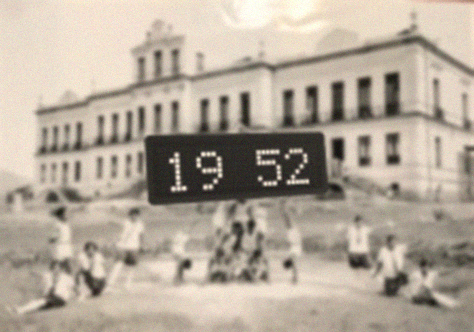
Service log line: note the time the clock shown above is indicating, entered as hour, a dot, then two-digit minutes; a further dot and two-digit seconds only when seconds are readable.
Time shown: 19.52
